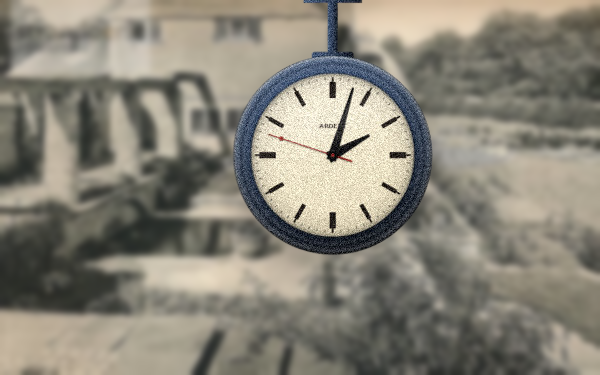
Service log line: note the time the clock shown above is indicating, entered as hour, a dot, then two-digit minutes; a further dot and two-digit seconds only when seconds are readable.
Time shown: 2.02.48
